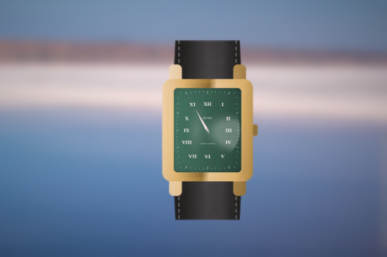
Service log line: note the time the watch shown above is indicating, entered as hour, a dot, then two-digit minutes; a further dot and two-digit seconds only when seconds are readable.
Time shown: 10.55
